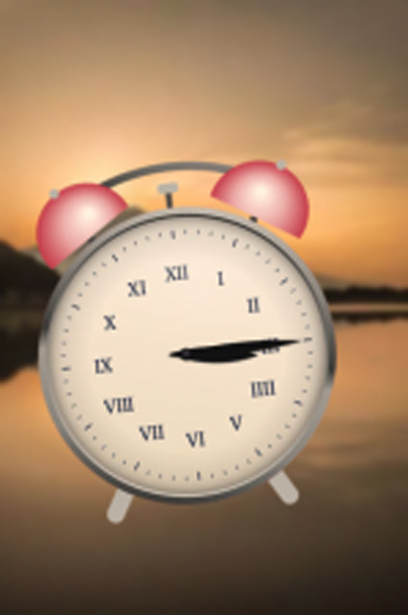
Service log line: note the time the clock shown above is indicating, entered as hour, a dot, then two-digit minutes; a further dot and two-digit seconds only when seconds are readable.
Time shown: 3.15
